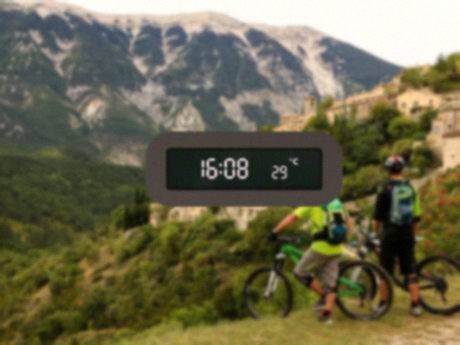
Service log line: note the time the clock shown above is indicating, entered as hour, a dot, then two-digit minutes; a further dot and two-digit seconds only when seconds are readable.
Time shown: 16.08
